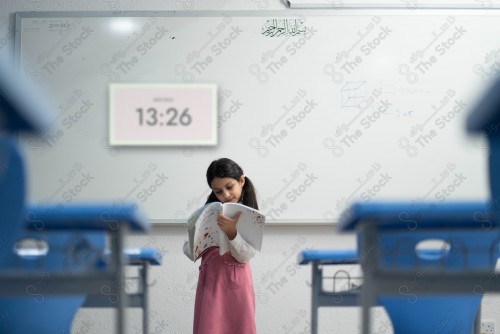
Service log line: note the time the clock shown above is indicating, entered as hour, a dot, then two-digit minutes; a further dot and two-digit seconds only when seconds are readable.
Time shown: 13.26
